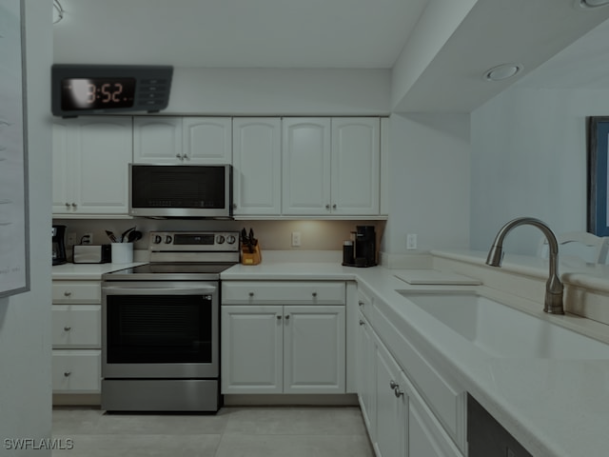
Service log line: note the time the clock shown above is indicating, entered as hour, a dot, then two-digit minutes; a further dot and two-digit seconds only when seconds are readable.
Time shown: 3.52
